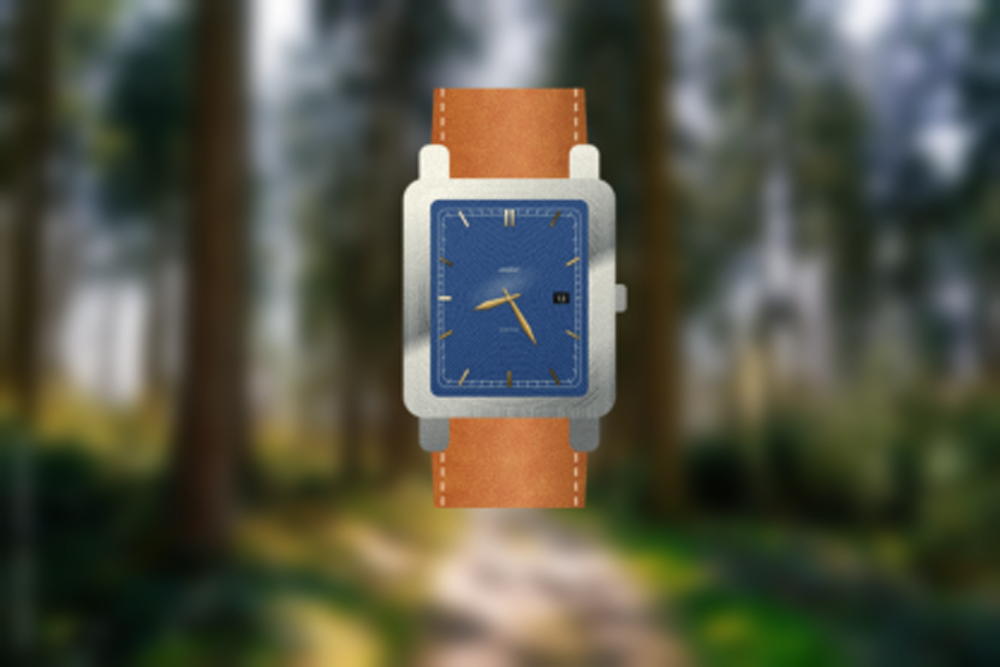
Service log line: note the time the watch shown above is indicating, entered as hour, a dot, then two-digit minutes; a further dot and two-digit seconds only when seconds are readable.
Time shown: 8.25
